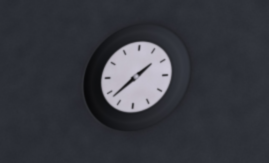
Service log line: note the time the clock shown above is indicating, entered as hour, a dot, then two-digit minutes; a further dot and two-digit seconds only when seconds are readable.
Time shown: 1.38
